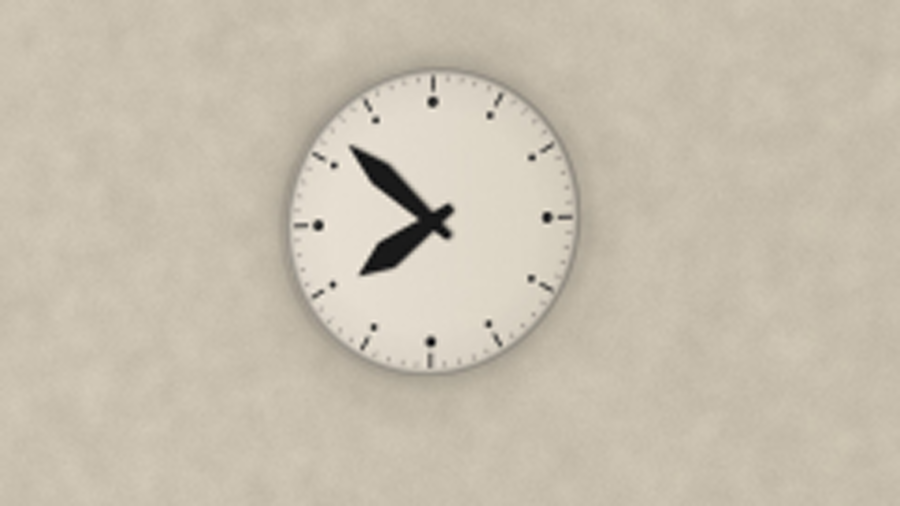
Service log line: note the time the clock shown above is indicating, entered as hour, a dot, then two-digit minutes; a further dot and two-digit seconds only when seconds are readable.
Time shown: 7.52
